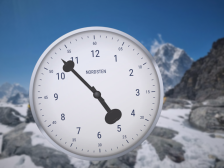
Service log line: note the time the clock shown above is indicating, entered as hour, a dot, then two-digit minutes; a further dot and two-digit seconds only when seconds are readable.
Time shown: 4.53
